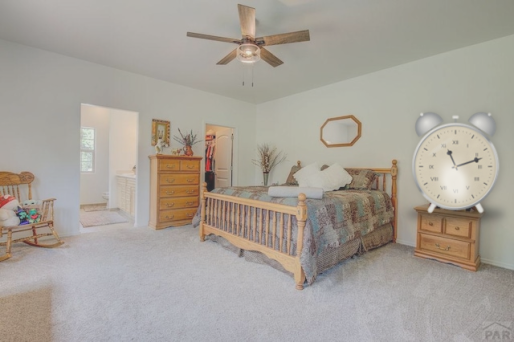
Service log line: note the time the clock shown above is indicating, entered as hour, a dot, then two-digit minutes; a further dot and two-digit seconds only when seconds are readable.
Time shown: 11.12
